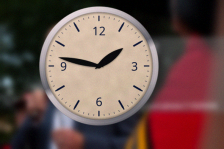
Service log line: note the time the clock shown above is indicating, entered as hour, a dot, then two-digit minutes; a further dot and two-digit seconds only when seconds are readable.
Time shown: 1.47
